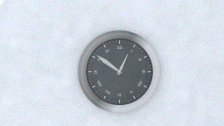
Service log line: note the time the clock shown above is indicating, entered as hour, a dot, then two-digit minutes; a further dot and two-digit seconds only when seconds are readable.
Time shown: 12.51
